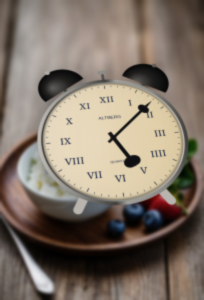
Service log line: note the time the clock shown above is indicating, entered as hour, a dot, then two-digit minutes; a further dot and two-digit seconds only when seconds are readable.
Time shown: 5.08
